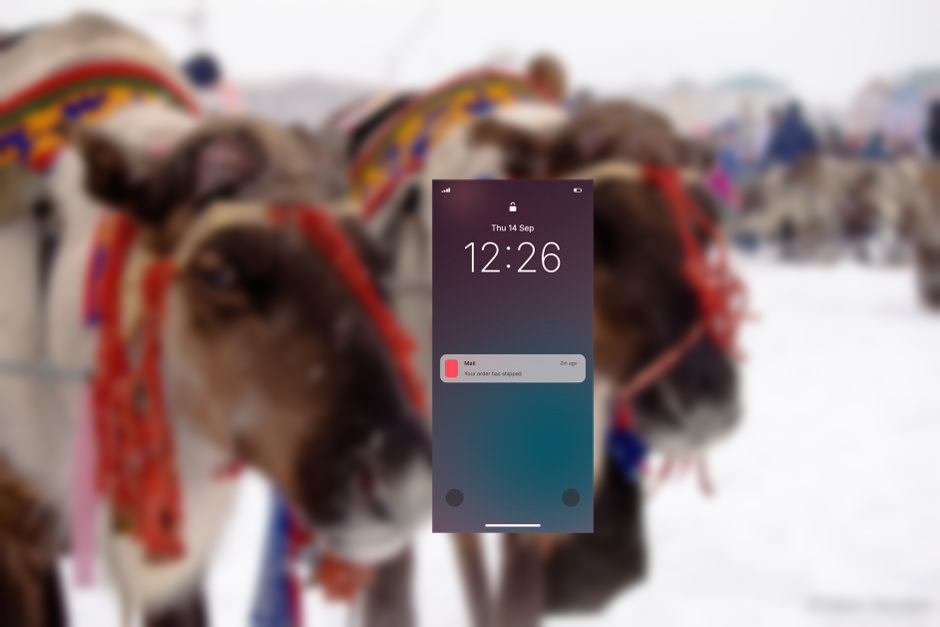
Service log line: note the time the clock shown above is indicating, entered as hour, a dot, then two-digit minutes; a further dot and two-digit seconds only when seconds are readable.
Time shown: 12.26
